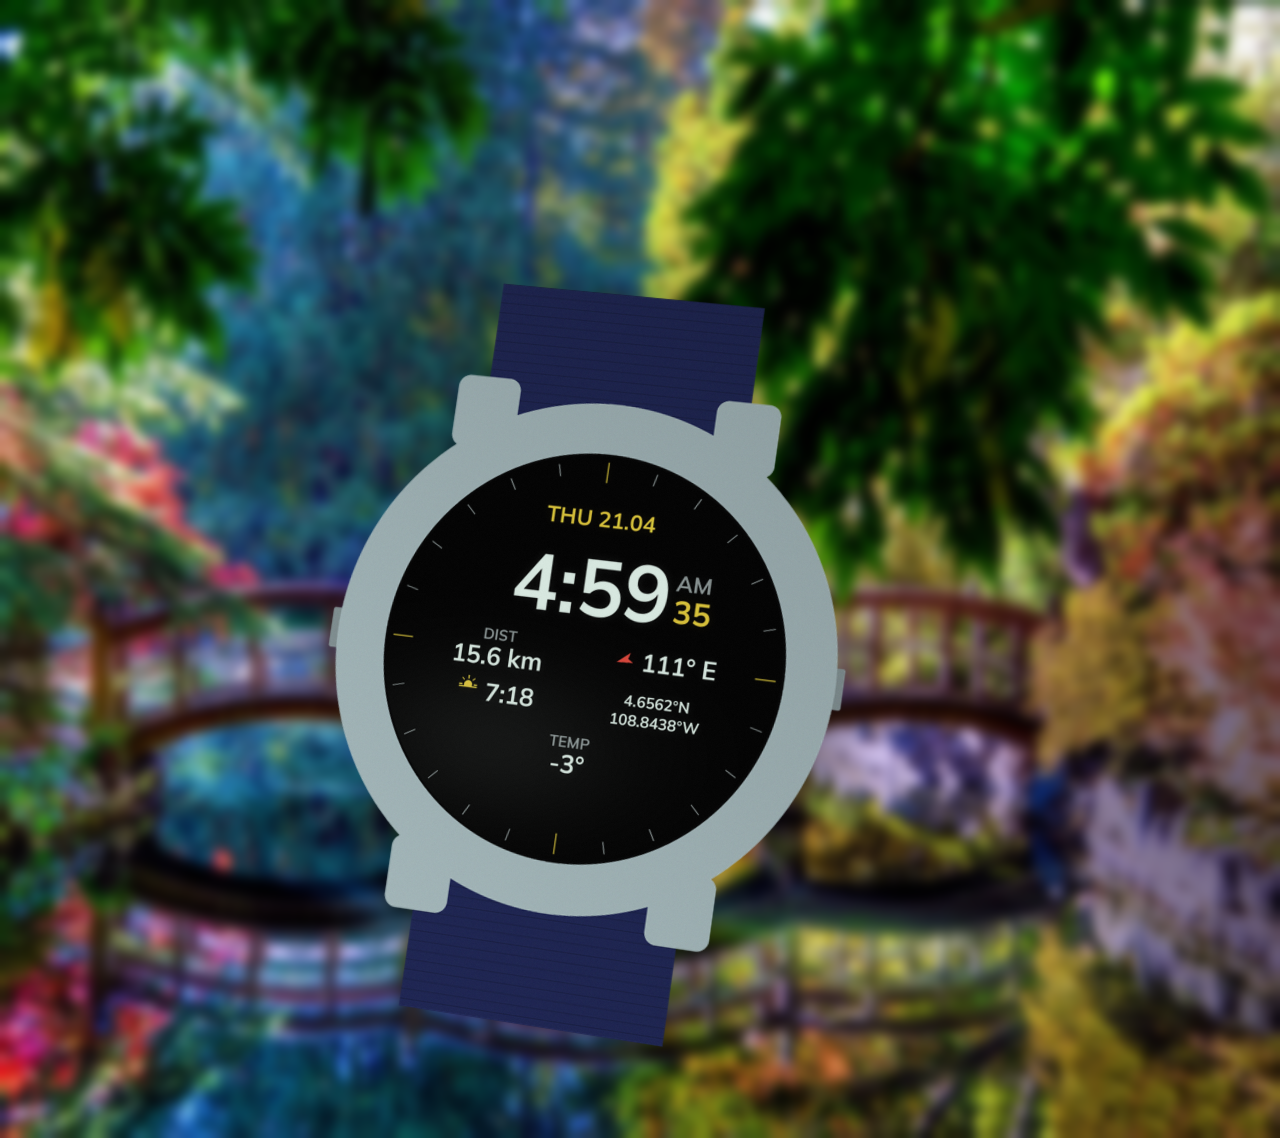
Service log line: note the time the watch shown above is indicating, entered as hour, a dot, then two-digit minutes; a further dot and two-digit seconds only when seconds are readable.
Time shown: 4.59.35
